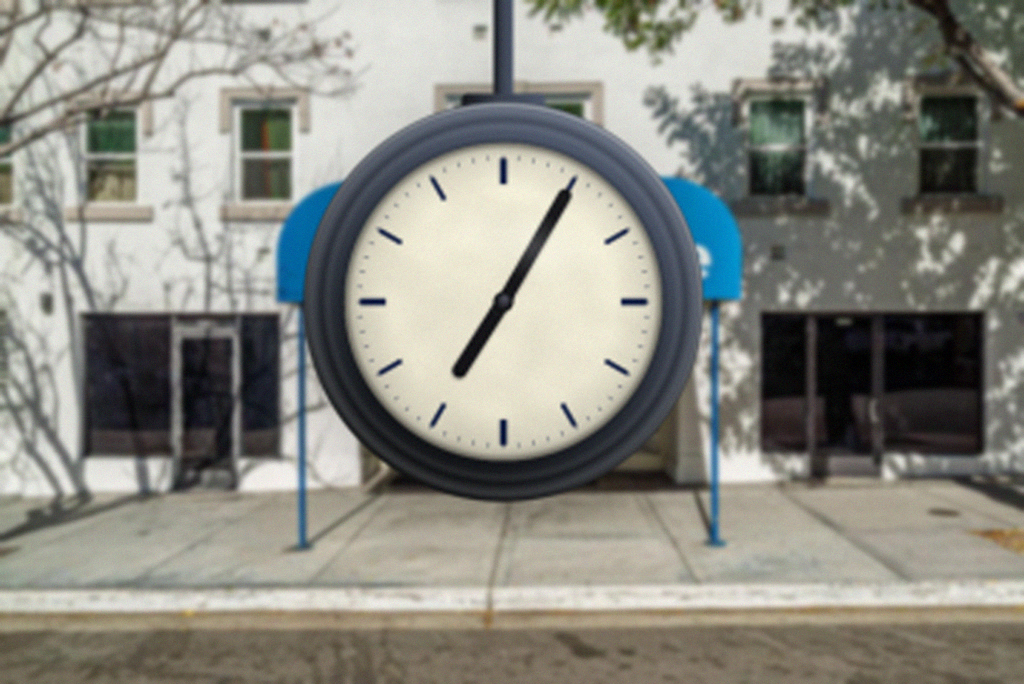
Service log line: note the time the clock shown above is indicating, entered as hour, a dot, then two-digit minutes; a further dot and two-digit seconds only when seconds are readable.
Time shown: 7.05
